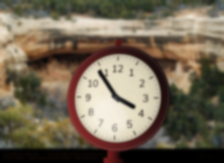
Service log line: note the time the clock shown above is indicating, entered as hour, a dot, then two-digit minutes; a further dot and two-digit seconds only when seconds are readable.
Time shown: 3.54
